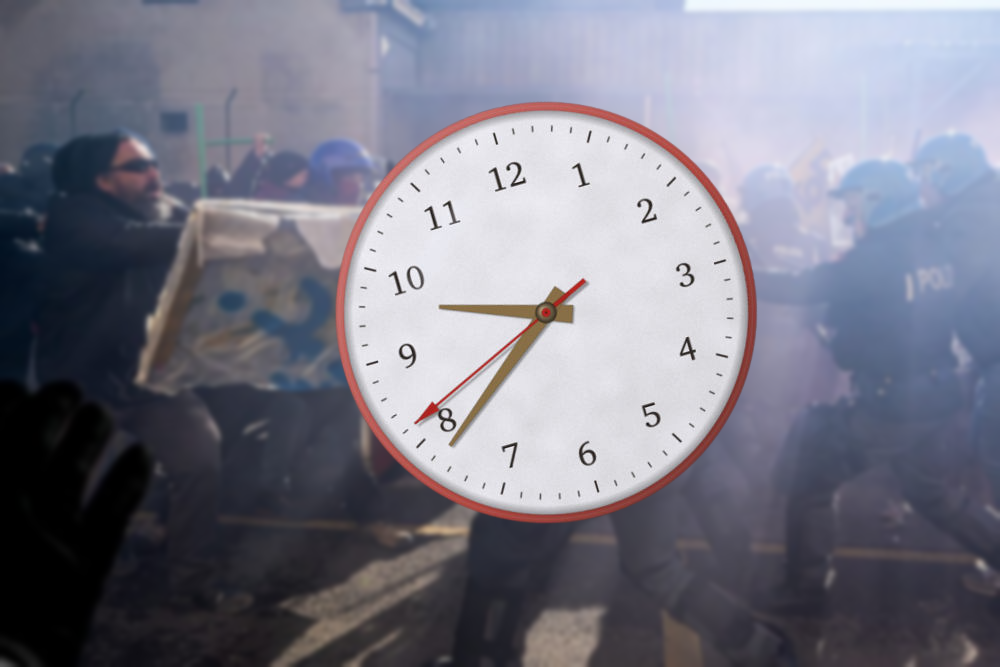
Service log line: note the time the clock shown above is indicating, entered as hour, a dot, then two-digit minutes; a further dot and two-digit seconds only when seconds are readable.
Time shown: 9.38.41
